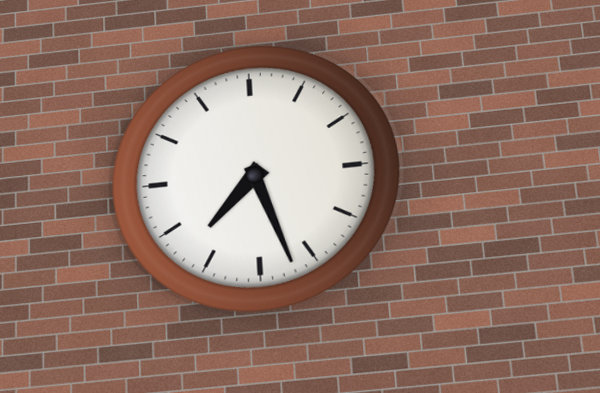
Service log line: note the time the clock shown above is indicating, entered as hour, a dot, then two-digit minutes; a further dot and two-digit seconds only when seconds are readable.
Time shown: 7.27
